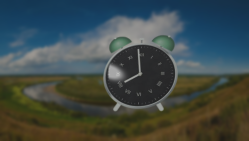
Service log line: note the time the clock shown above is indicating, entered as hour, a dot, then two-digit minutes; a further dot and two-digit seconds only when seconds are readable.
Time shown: 7.59
